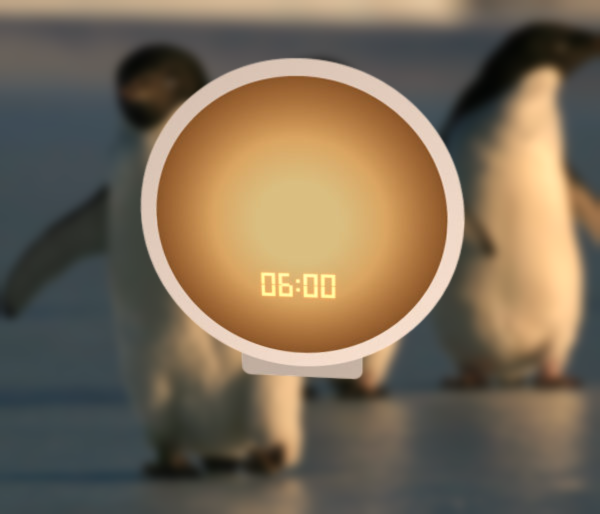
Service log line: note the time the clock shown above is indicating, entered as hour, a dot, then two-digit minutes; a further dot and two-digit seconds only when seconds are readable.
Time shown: 6.00
